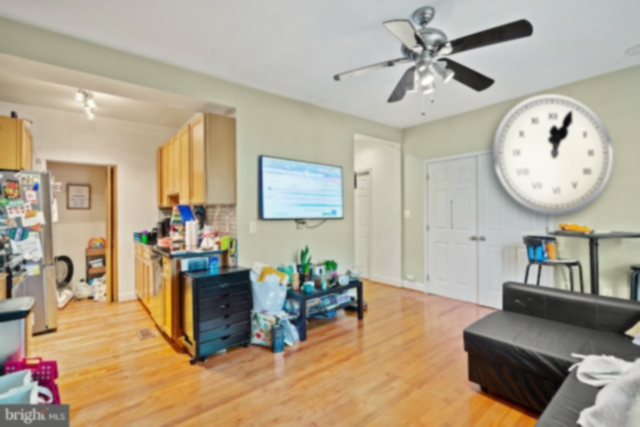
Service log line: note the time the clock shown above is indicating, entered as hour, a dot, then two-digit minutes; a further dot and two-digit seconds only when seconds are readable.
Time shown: 12.04
